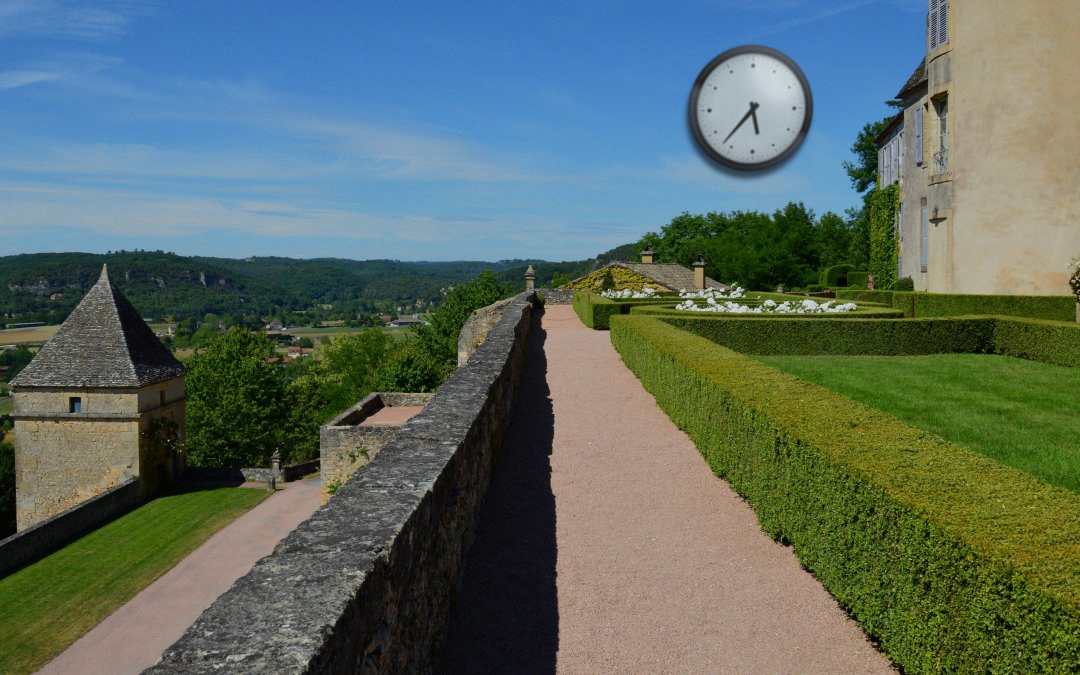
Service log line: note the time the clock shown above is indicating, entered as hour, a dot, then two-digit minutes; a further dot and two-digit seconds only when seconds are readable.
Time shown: 5.37
